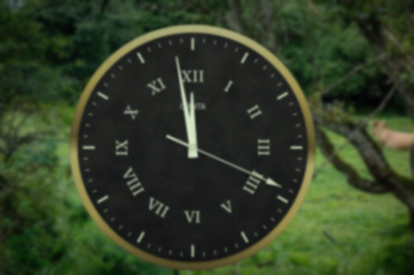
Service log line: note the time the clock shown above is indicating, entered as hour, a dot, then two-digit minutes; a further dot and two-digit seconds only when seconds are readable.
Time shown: 11.58.19
